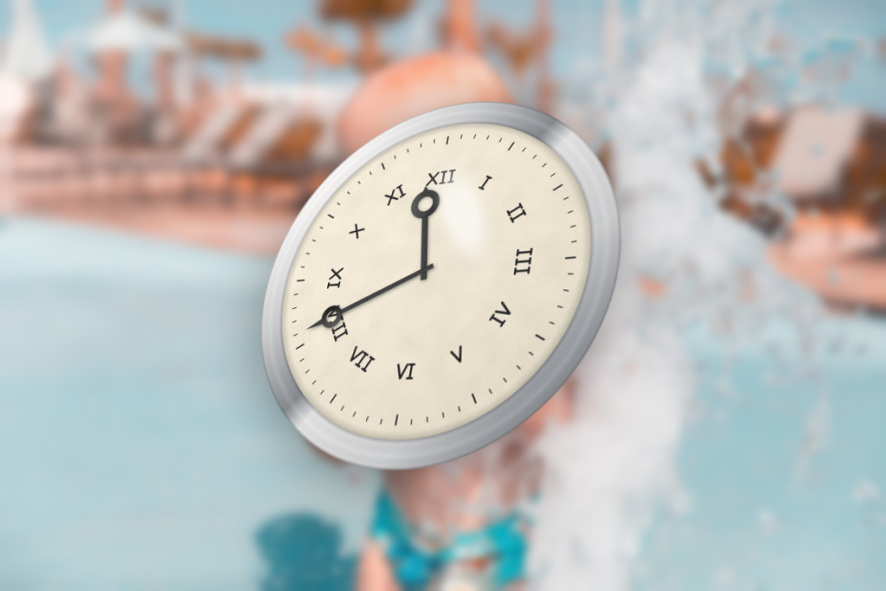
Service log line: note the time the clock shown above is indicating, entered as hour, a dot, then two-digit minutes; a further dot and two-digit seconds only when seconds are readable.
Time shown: 11.41
